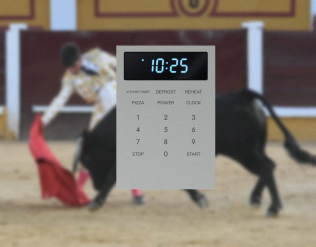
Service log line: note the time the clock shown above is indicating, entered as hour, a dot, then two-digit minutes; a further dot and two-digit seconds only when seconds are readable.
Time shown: 10.25
